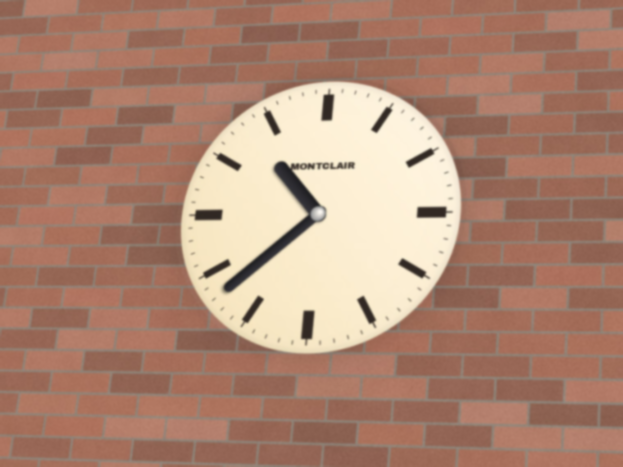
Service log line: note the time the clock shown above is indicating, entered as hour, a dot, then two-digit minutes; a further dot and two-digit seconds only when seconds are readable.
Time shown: 10.38
